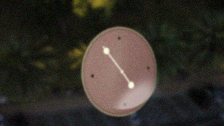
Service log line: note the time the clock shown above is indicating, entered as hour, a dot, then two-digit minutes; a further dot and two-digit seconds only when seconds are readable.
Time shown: 4.54
